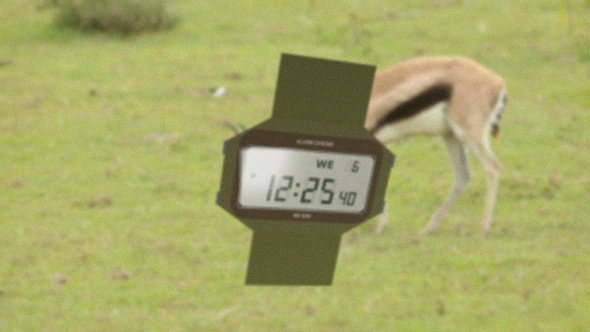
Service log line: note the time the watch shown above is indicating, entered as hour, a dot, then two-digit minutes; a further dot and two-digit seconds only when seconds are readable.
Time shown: 12.25.40
